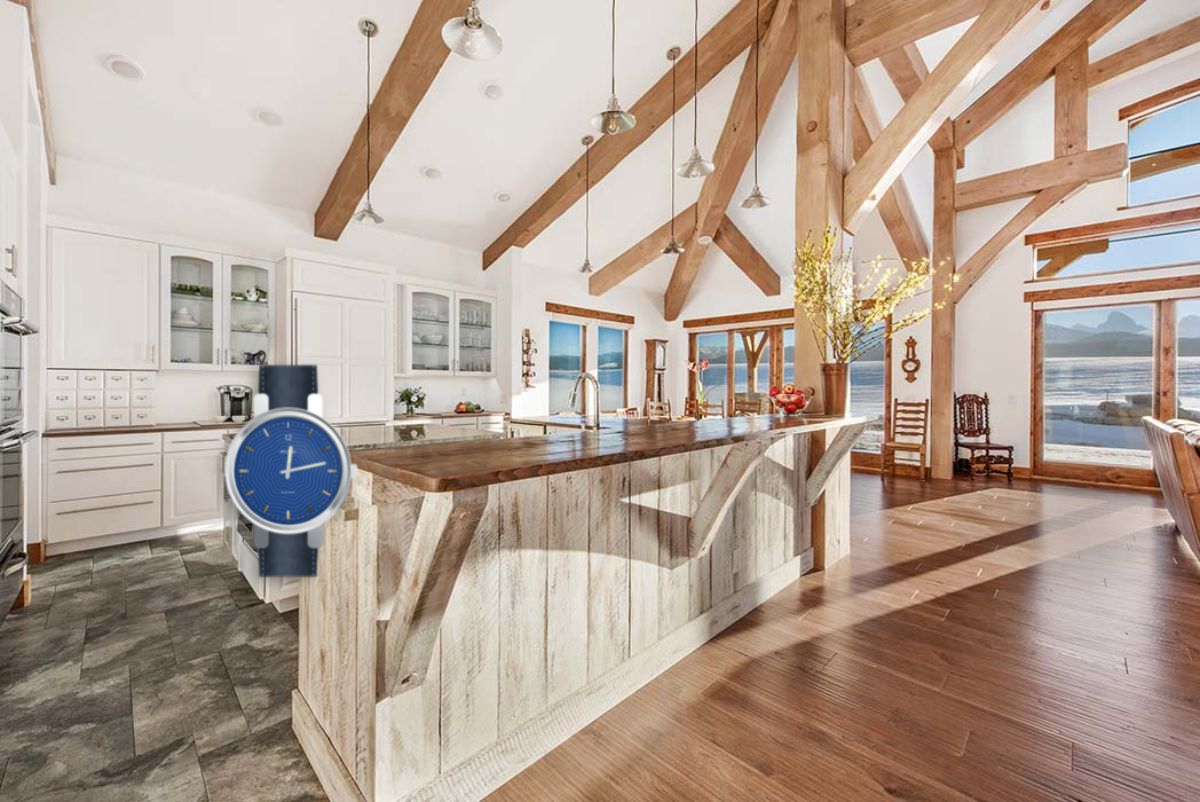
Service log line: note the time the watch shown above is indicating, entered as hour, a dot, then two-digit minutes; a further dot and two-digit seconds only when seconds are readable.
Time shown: 12.13
